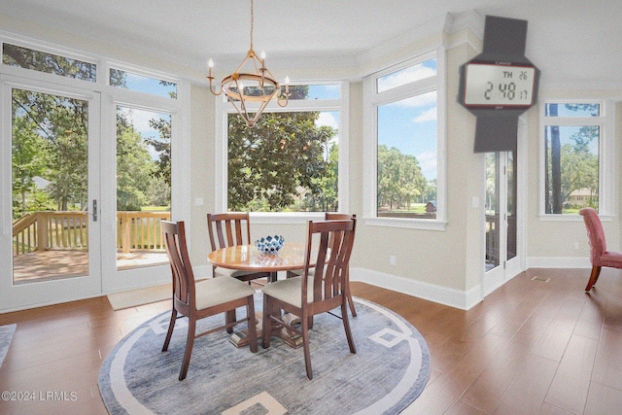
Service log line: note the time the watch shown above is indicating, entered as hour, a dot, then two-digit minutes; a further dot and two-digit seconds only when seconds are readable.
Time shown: 2.48.17
